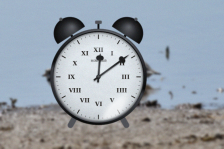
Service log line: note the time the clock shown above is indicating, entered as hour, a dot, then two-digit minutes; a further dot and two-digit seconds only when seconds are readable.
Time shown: 12.09
